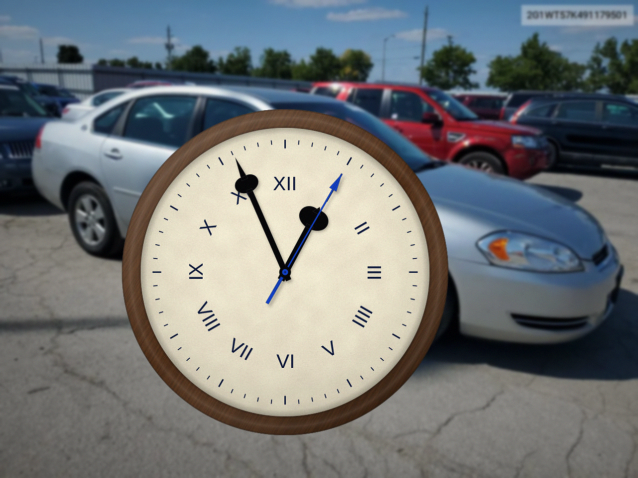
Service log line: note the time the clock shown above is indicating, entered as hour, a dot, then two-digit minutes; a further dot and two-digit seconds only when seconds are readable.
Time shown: 12.56.05
